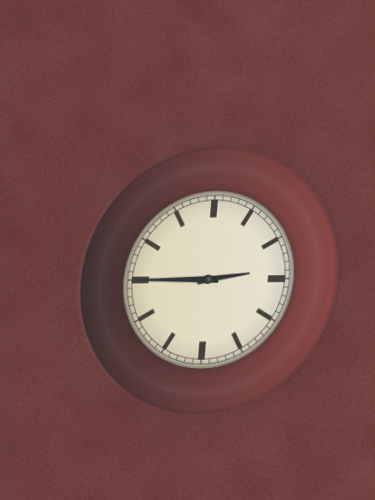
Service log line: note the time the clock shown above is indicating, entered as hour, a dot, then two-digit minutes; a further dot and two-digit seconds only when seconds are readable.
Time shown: 2.45
